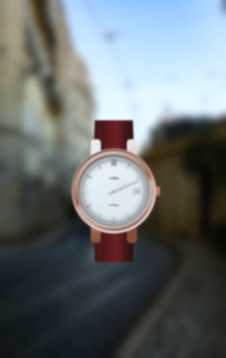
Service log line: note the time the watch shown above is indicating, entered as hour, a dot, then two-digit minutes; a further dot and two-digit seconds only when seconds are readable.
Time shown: 2.11
